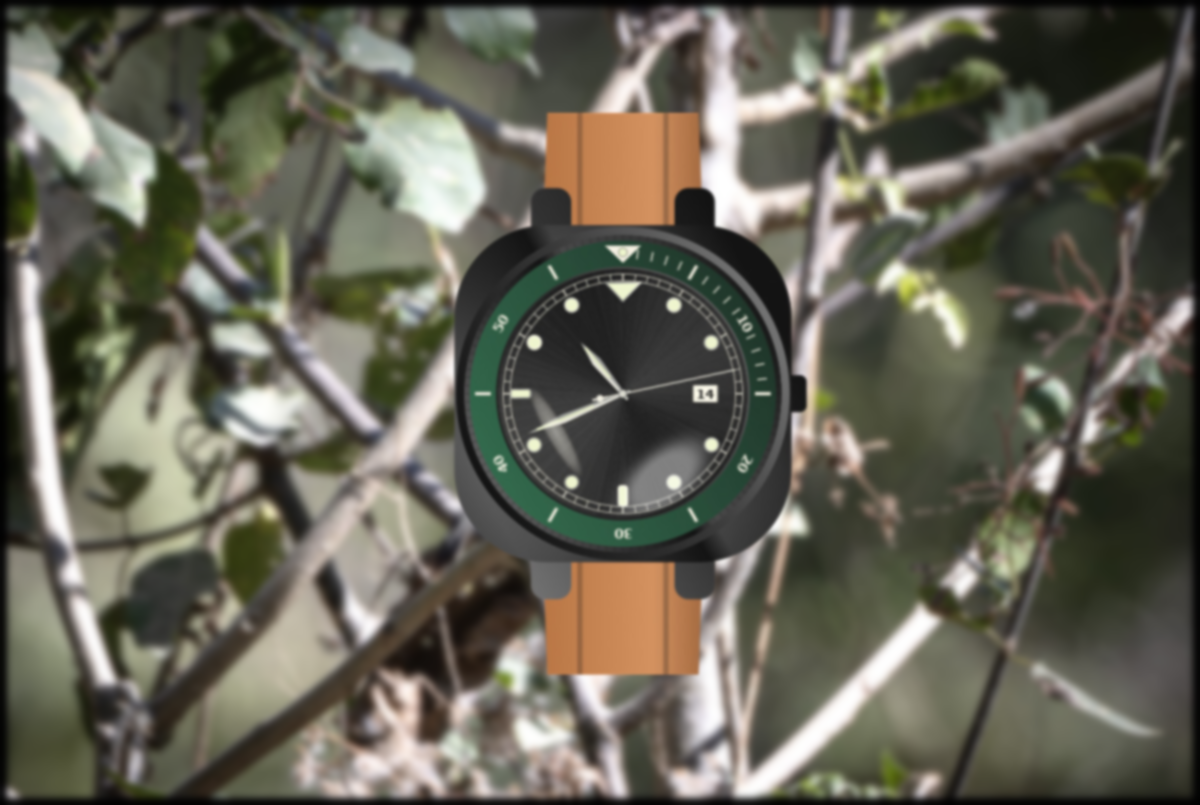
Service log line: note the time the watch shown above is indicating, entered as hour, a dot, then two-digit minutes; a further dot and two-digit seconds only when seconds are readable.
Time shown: 10.41.13
